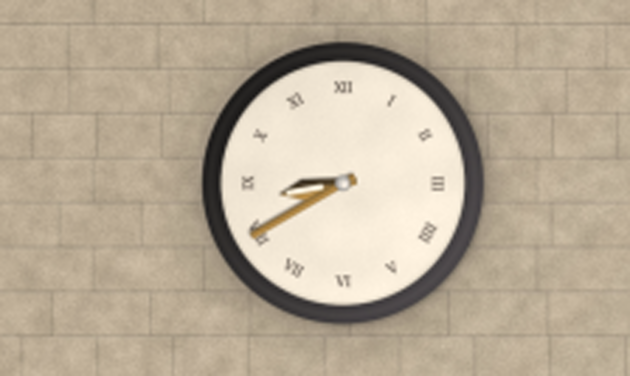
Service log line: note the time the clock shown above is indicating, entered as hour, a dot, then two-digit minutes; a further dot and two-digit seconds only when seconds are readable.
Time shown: 8.40
